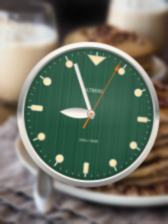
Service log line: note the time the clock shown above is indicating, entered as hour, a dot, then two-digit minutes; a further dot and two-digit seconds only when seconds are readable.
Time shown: 8.56.04
